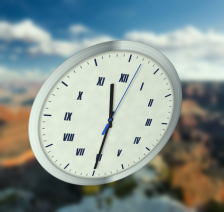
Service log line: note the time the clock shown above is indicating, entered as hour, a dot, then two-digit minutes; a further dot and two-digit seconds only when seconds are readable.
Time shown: 11.30.02
